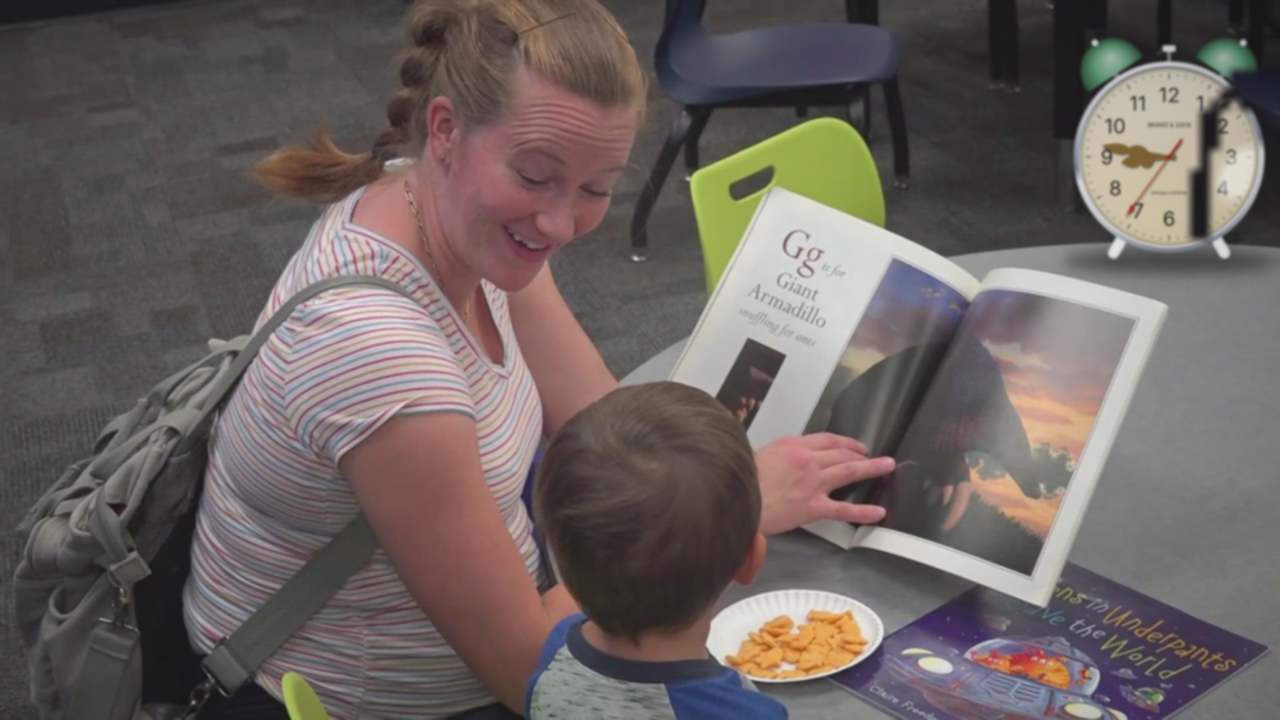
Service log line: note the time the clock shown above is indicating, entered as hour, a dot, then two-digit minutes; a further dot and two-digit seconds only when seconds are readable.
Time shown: 8.46.36
